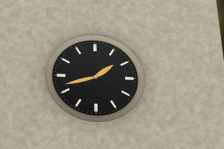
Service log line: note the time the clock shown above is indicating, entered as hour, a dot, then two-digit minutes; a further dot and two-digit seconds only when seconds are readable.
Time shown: 1.42
